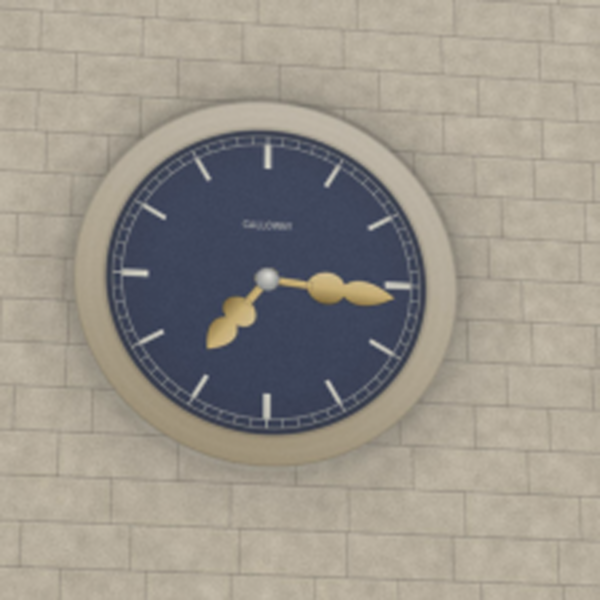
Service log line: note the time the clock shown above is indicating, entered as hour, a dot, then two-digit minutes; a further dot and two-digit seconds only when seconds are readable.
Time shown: 7.16
